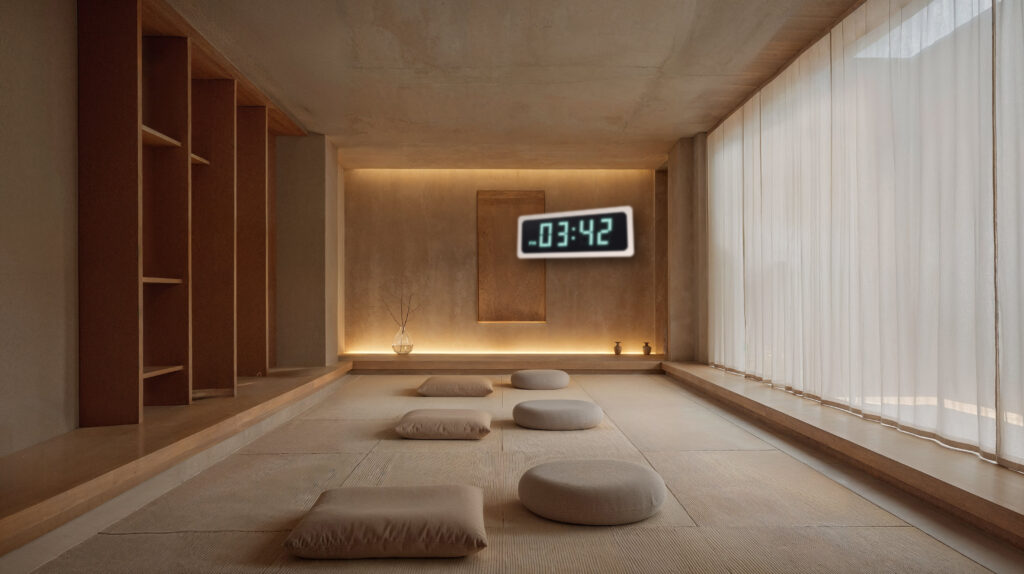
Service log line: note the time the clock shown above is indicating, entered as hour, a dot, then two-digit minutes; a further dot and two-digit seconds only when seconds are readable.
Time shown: 3.42
